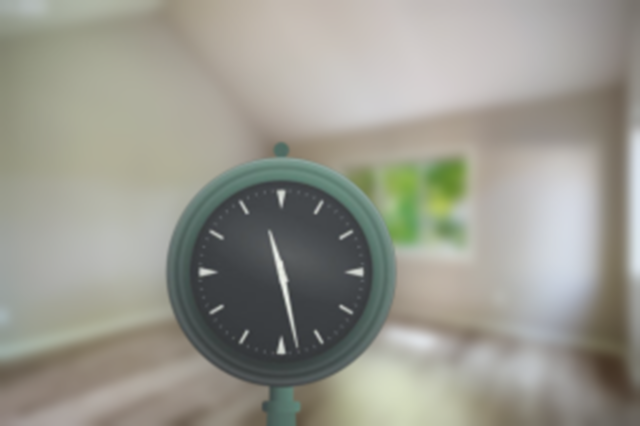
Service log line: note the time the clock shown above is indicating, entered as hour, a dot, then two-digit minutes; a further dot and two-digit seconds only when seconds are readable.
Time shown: 11.28
